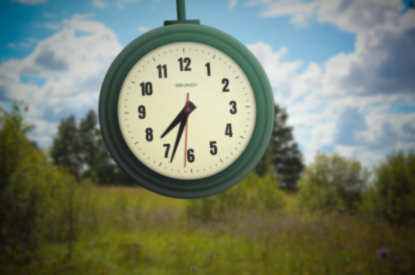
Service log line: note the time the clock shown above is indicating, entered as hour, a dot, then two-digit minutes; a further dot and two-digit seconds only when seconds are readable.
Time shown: 7.33.31
